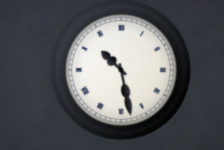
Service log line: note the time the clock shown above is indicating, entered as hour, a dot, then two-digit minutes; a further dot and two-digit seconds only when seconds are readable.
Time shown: 10.28
